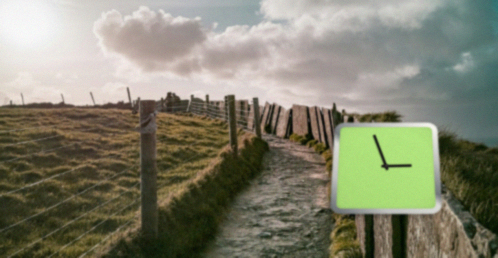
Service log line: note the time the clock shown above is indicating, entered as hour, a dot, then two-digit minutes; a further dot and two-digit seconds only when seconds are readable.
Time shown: 2.57
